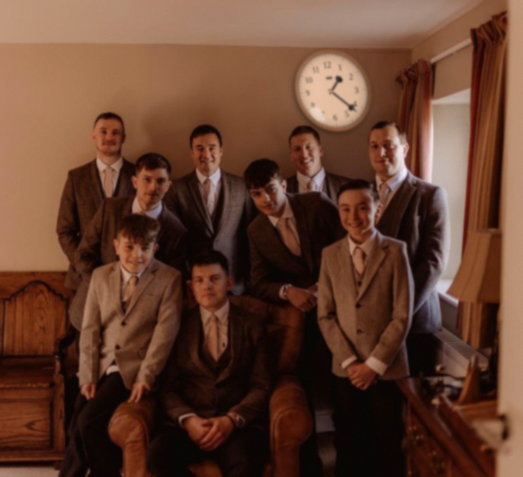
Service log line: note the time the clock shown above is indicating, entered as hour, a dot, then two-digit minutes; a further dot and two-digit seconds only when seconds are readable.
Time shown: 1.22
